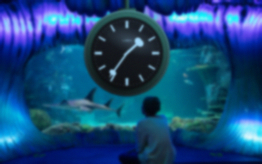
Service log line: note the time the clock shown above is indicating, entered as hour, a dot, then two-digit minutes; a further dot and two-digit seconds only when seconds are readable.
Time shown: 1.36
